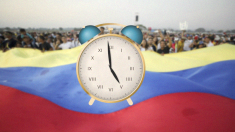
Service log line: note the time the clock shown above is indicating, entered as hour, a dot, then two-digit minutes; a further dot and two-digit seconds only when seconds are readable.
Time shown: 4.59
